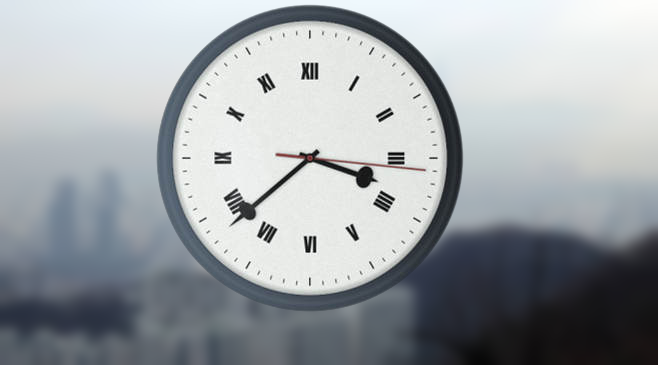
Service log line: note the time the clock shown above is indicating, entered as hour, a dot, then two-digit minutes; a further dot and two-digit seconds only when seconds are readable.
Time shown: 3.38.16
